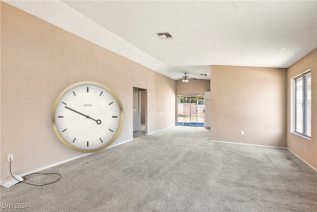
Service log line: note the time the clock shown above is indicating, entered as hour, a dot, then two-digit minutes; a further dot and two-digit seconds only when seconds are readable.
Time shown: 3.49
